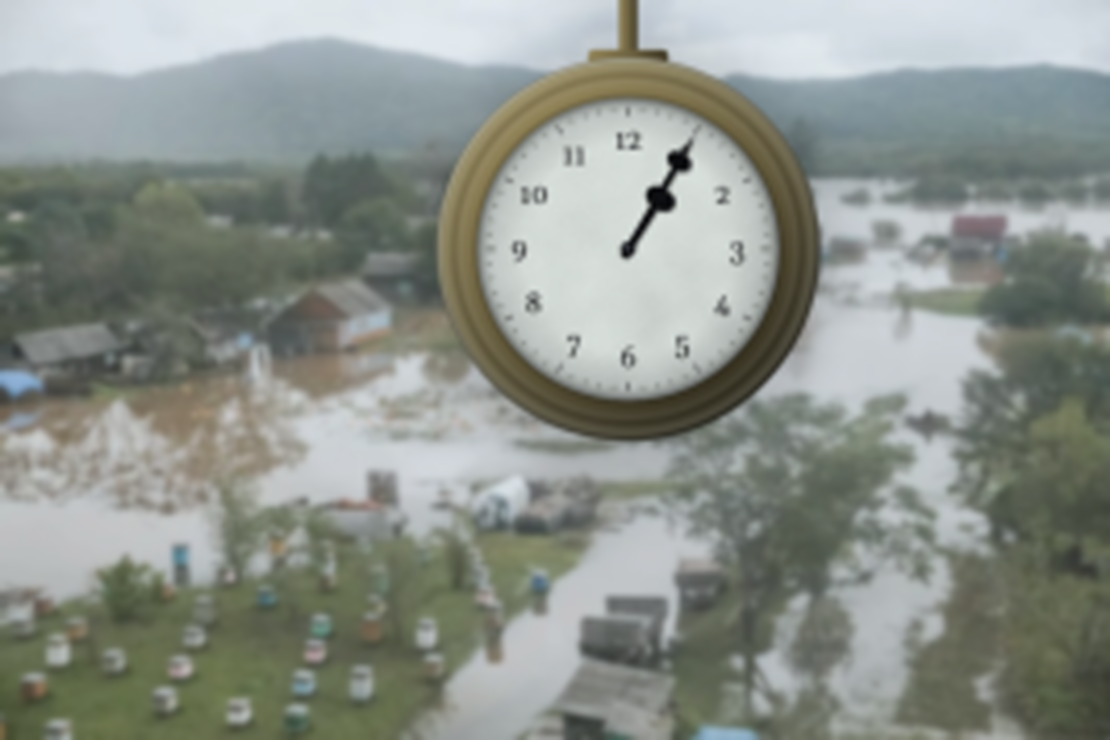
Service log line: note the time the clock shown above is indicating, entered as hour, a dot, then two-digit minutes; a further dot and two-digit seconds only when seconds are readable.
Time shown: 1.05
